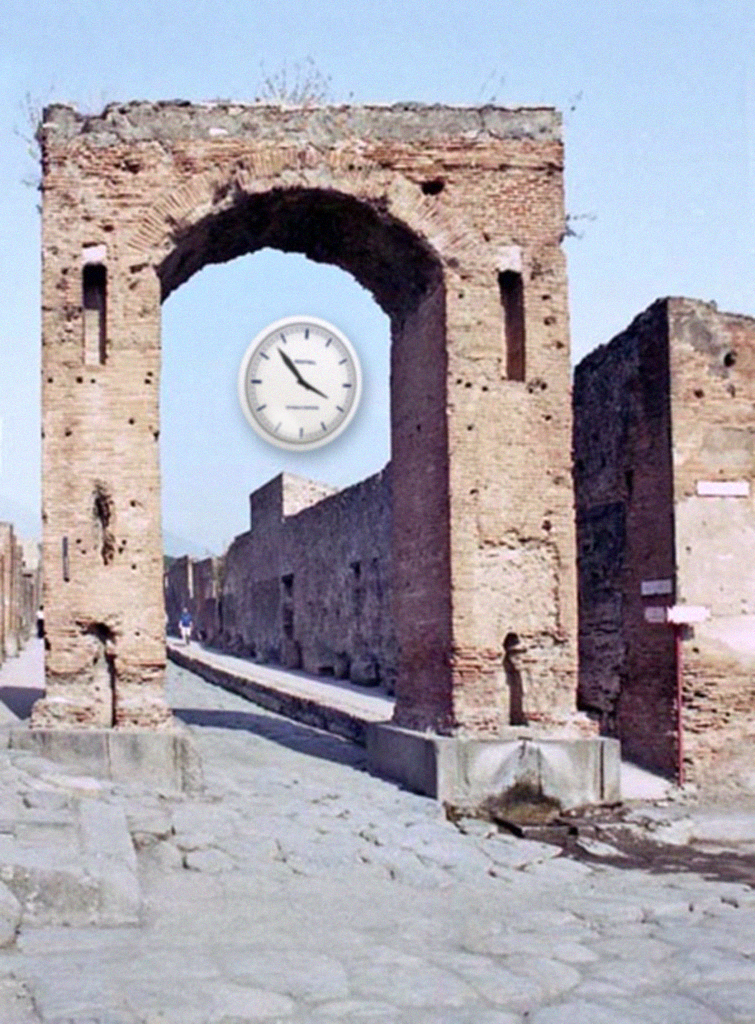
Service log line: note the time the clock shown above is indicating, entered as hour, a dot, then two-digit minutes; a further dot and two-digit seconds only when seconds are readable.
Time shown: 3.53
